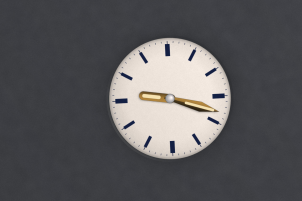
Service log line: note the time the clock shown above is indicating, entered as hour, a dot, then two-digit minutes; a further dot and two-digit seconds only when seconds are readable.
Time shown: 9.18
